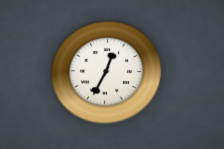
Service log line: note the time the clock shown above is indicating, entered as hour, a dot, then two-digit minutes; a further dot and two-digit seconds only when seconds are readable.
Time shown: 12.34
